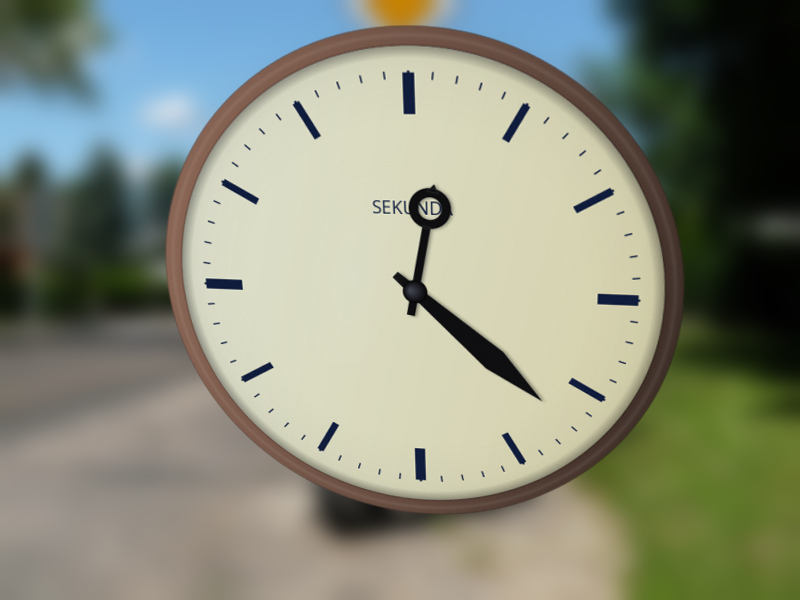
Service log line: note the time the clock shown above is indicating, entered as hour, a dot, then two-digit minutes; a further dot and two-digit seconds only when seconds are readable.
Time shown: 12.22
